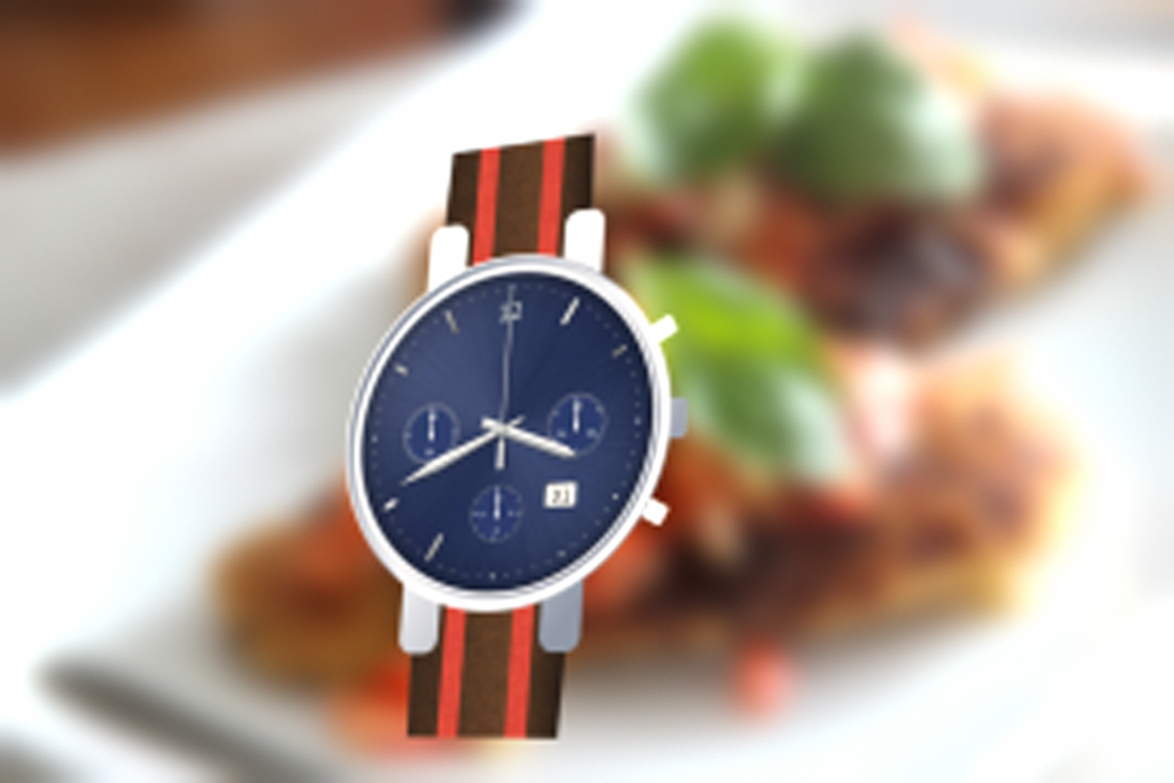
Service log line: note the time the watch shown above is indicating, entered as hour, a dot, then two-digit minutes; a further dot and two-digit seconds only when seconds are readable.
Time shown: 3.41
